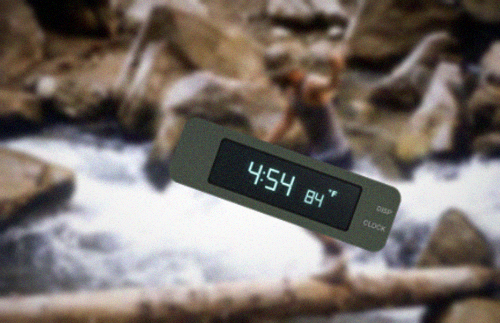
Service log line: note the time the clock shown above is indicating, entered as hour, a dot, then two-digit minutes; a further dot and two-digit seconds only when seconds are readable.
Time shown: 4.54
